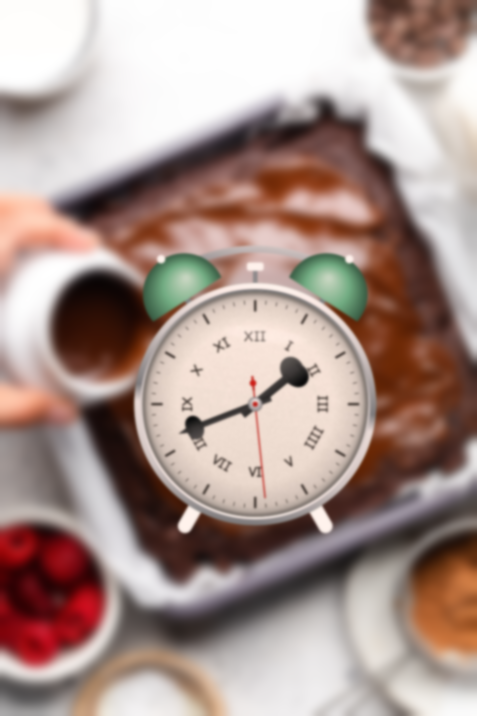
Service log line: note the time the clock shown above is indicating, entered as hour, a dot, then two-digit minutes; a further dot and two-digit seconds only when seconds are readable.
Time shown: 1.41.29
